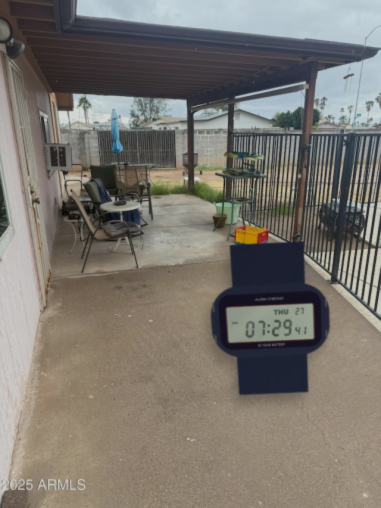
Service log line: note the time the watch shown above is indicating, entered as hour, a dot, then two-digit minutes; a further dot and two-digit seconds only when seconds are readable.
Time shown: 7.29.41
